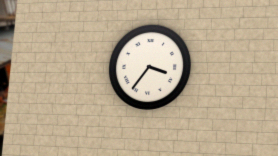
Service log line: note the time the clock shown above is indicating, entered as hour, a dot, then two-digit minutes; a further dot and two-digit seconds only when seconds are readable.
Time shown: 3.36
